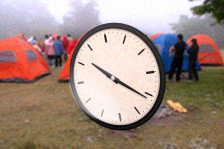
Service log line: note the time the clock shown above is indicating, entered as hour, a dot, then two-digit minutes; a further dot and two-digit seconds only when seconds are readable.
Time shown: 10.21
